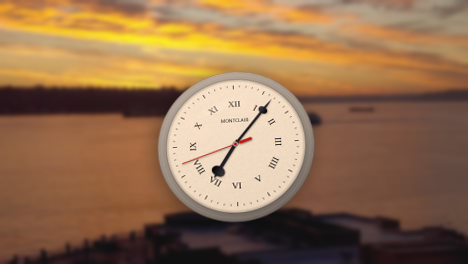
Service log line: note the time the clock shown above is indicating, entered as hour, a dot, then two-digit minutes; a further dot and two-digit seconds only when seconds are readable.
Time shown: 7.06.42
